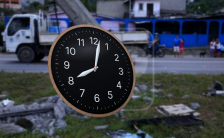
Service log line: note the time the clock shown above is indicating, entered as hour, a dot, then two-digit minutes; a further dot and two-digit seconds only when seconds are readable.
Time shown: 8.02
